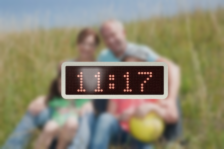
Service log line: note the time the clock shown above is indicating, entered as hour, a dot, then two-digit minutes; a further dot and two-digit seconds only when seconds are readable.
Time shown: 11.17
